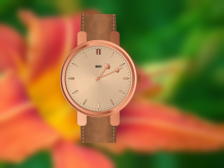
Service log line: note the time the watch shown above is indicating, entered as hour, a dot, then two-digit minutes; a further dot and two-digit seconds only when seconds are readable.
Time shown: 1.11
